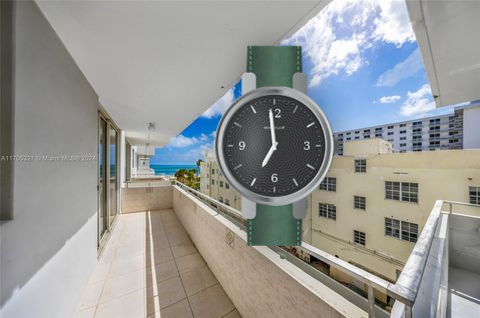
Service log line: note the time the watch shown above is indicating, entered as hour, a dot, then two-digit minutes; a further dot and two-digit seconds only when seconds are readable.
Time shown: 6.59
